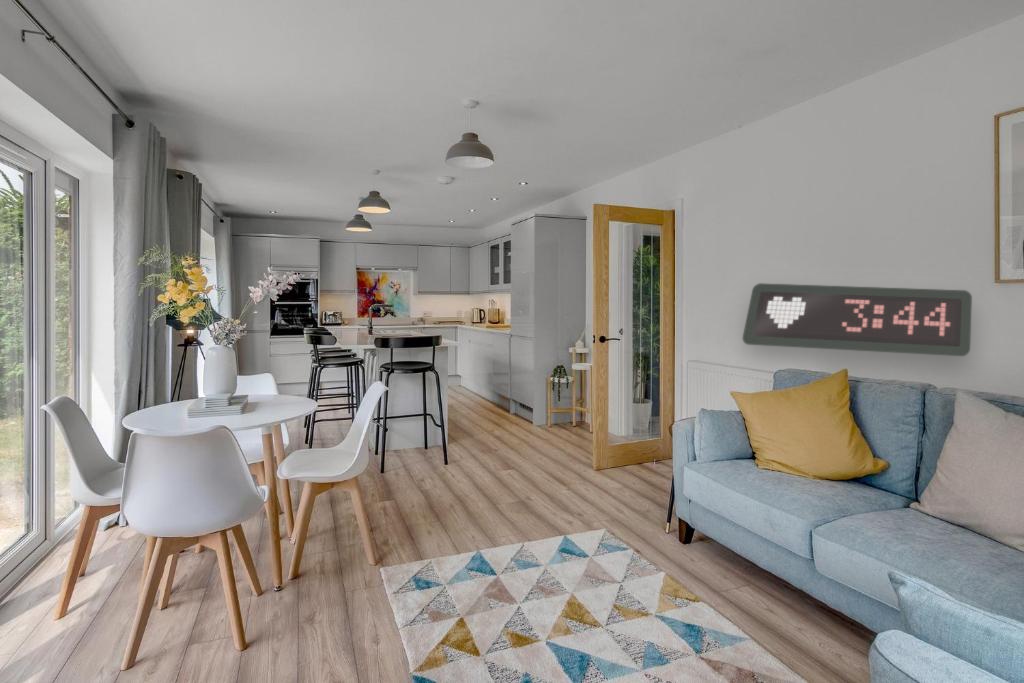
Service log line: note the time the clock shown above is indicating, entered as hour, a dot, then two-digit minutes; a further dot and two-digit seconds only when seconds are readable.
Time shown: 3.44
